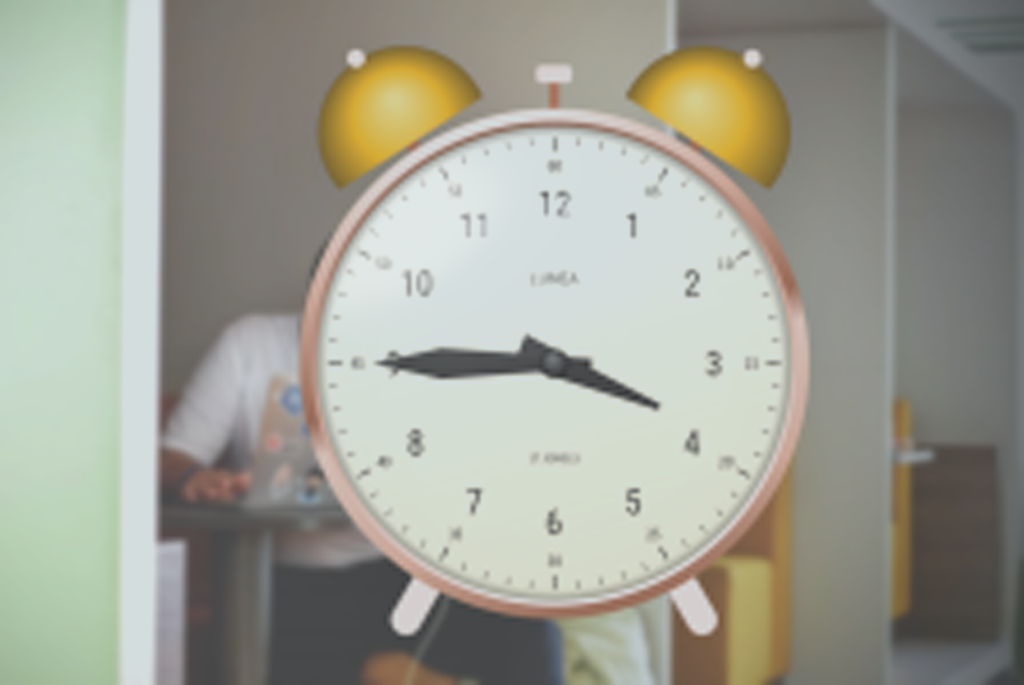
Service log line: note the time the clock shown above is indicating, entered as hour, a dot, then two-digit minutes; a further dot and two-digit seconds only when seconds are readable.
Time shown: 3.45
